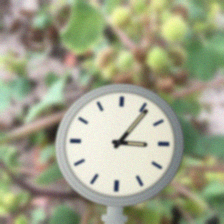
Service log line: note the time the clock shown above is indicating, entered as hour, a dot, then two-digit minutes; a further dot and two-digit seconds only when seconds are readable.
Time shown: 3.06
